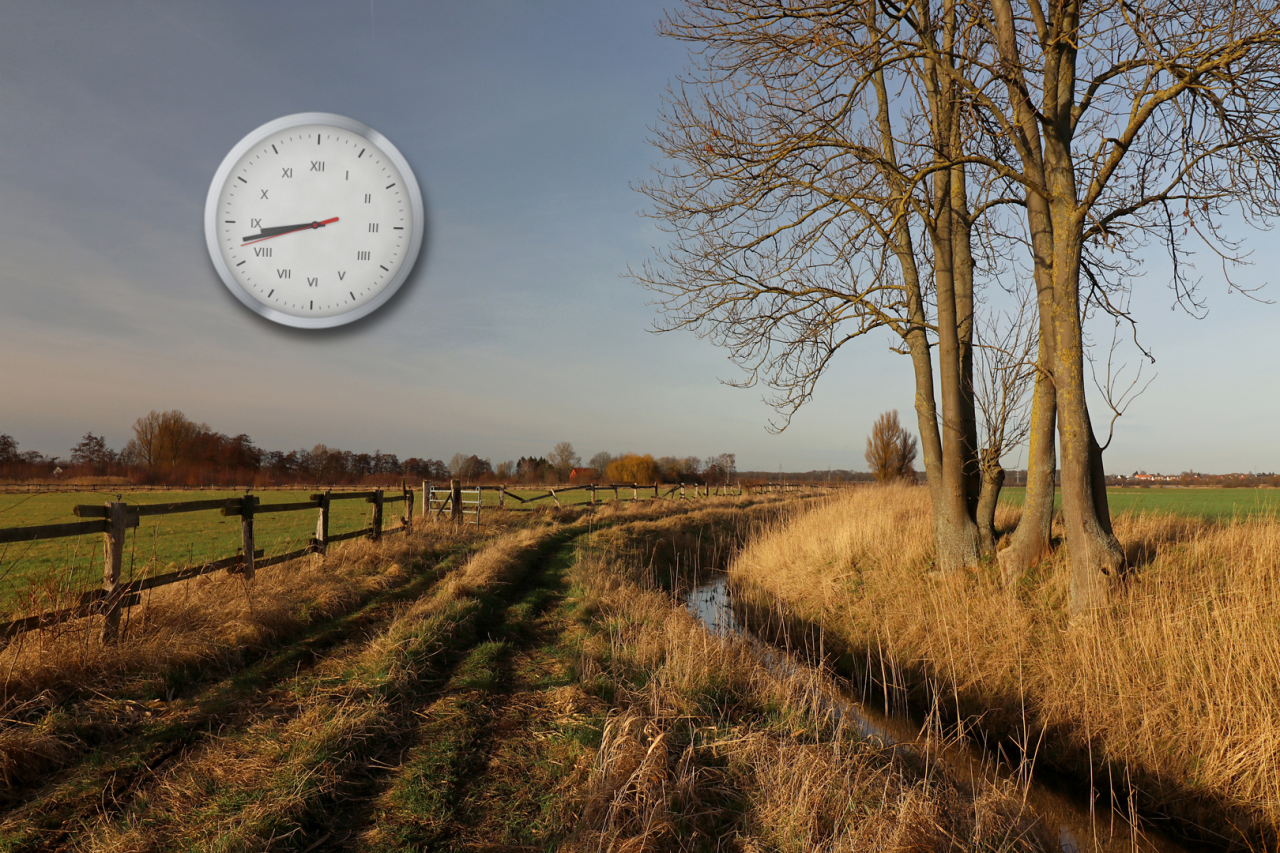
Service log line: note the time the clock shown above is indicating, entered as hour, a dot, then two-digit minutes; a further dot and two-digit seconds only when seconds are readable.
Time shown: 8.42.42
